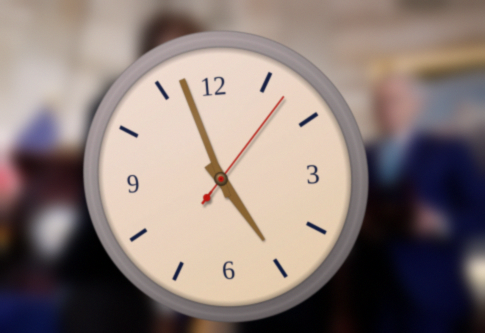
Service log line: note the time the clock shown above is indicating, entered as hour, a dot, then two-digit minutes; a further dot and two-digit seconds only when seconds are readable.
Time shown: 4.57.07
